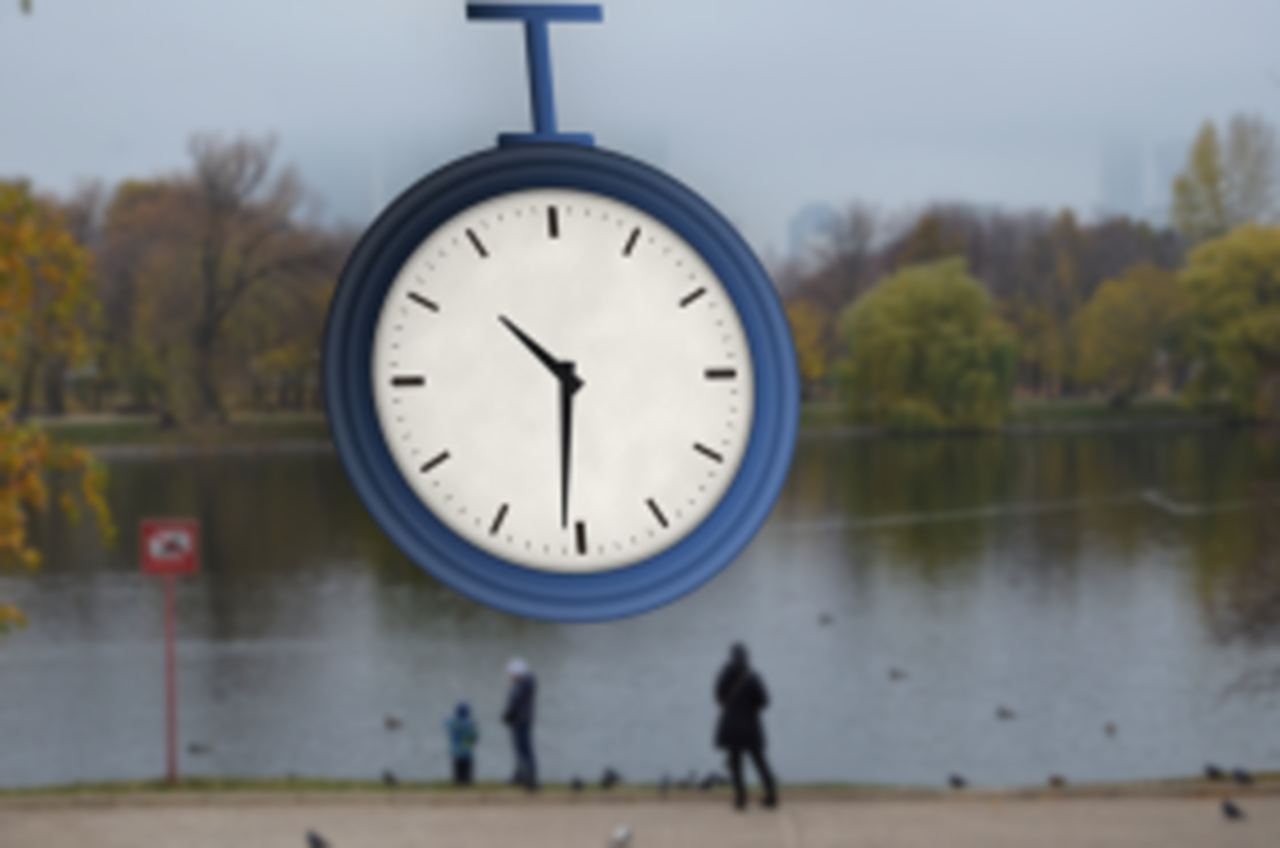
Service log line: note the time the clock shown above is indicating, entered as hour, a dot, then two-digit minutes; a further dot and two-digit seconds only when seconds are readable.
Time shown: 10.31
